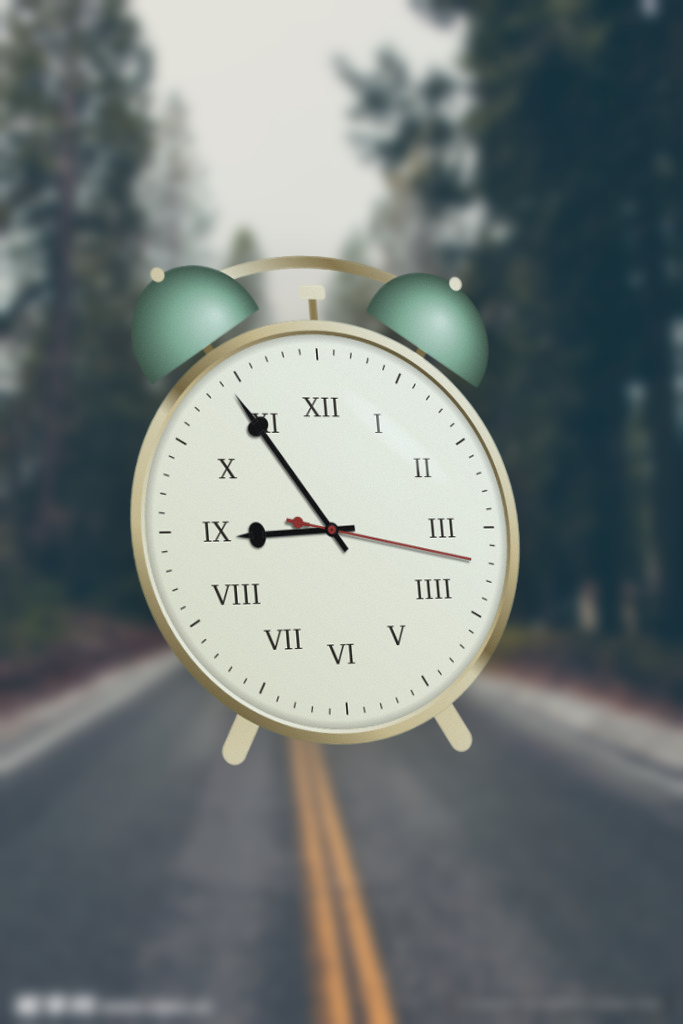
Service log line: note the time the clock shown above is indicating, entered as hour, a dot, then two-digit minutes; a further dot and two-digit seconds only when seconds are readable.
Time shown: 8.54.17
